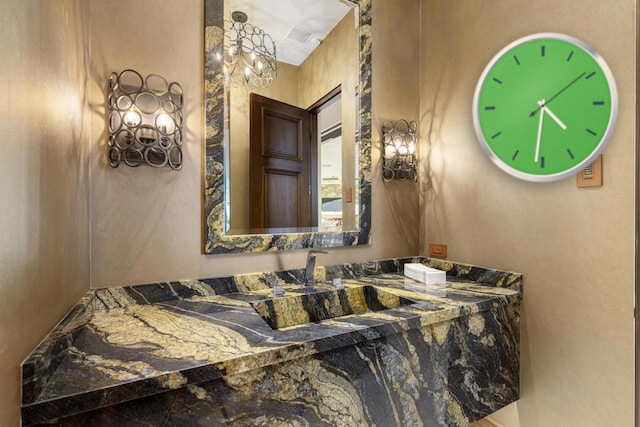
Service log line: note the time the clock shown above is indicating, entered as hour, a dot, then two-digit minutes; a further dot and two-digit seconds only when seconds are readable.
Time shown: 4.31.09
